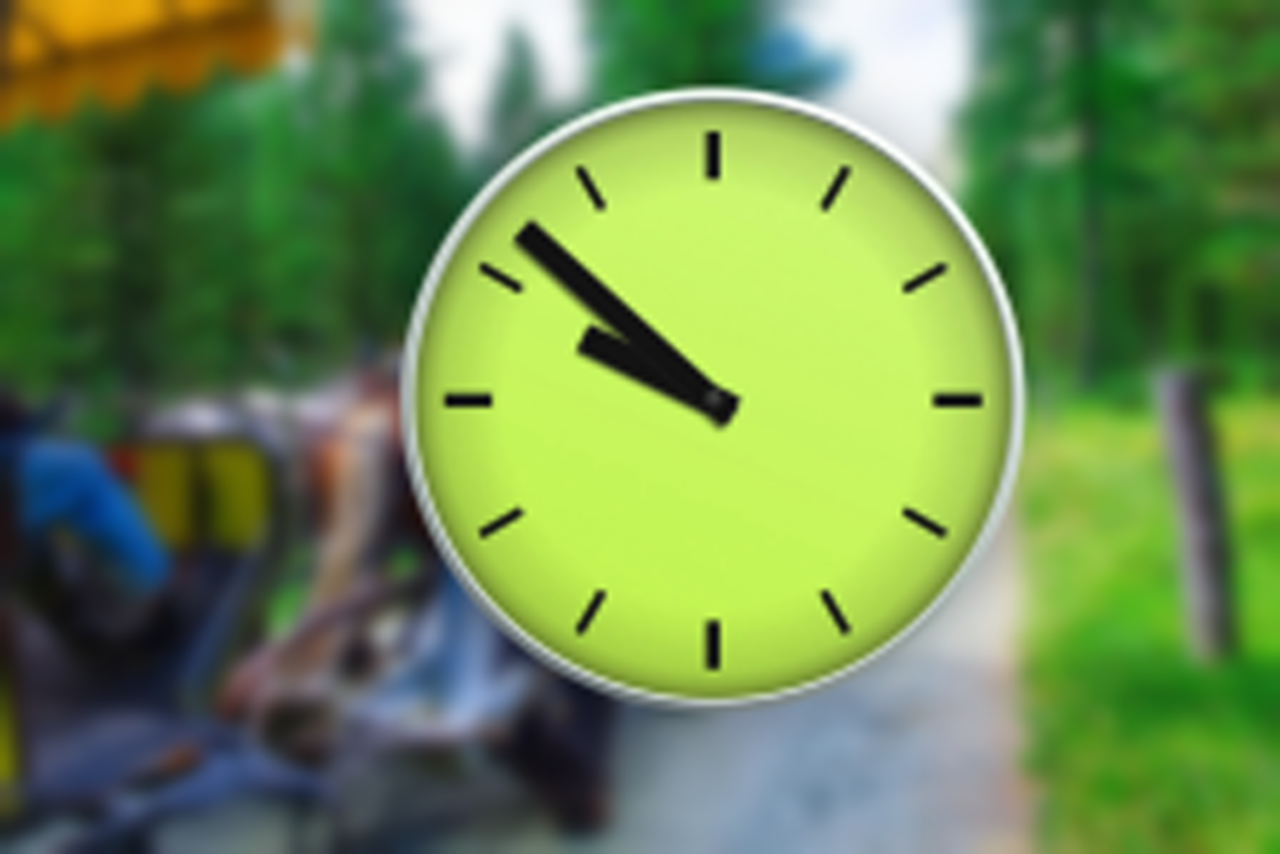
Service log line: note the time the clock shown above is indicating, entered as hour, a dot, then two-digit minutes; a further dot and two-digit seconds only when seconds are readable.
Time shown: 9.52
